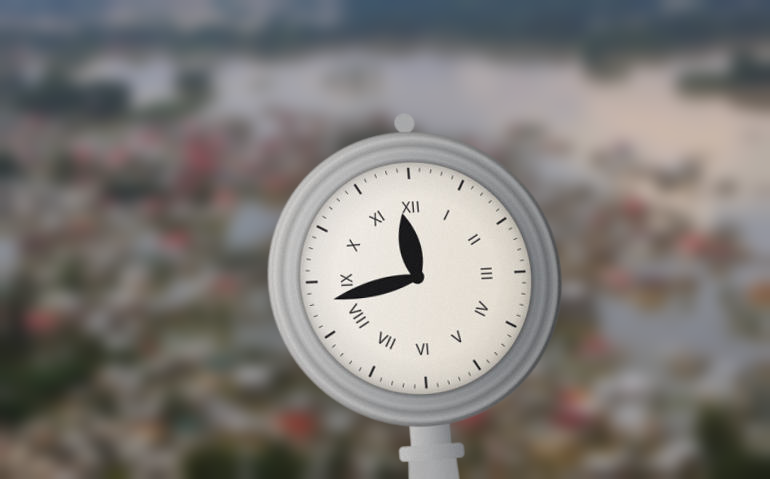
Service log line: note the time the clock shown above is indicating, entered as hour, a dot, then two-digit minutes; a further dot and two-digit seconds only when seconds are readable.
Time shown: 11.43
